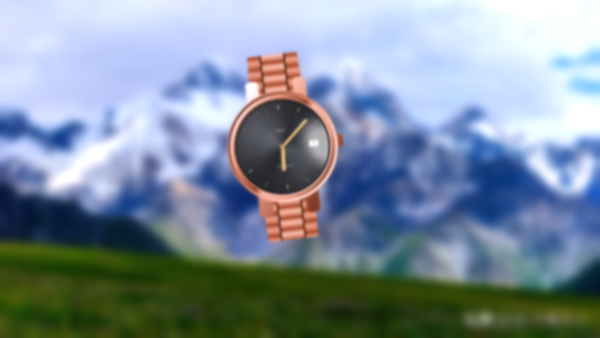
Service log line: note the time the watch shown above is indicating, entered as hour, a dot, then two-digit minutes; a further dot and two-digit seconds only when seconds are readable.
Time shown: 6.08
